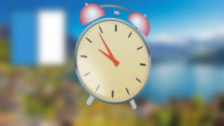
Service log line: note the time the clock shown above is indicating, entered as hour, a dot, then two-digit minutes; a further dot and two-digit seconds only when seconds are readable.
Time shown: 9.54
